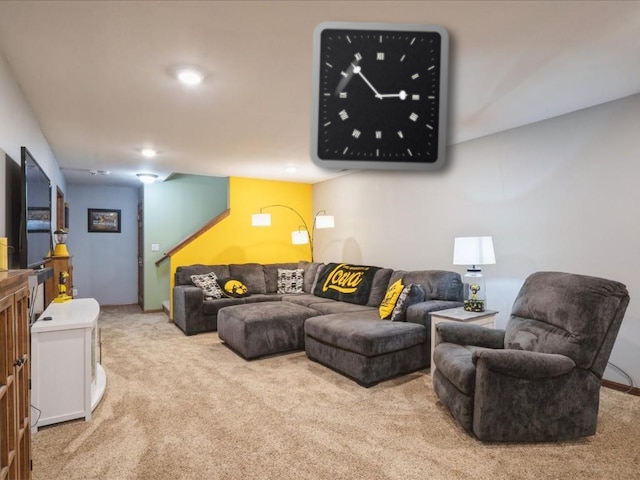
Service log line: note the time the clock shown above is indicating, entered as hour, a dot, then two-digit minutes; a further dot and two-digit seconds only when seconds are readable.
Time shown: 2.53
